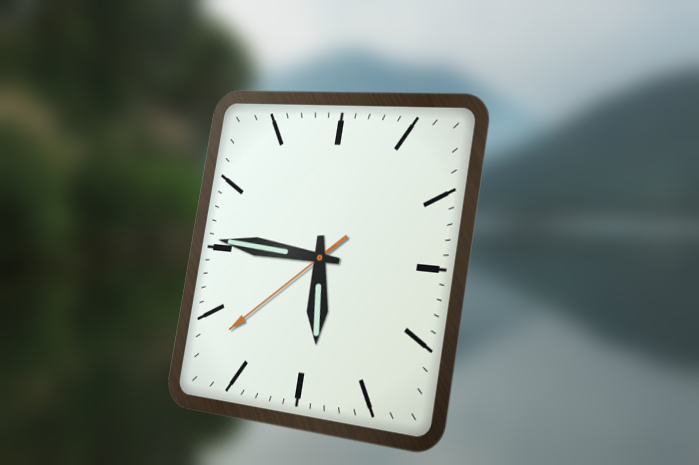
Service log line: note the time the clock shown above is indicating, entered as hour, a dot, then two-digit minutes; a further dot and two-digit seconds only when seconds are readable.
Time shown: 5.45.38
